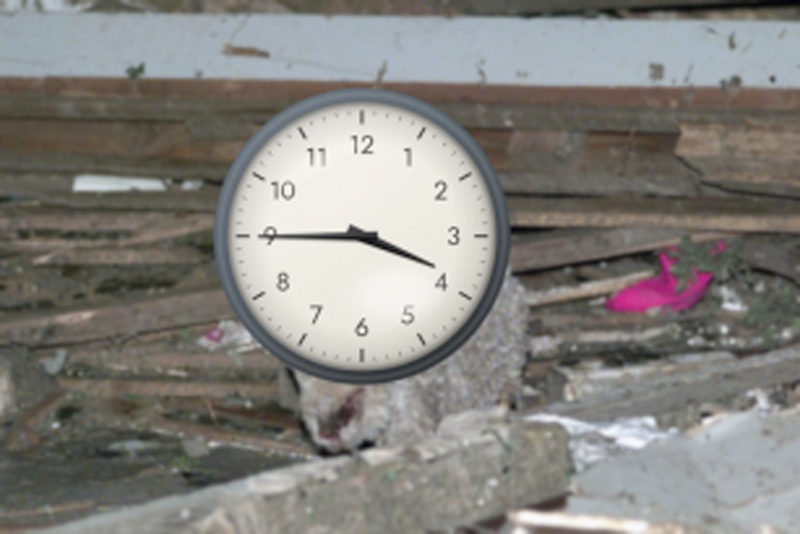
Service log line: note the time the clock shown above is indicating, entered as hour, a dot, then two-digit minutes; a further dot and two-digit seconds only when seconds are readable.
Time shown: 3.45
